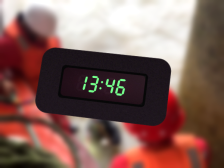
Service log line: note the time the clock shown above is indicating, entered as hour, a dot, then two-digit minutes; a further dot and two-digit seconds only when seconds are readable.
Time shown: 13.46
